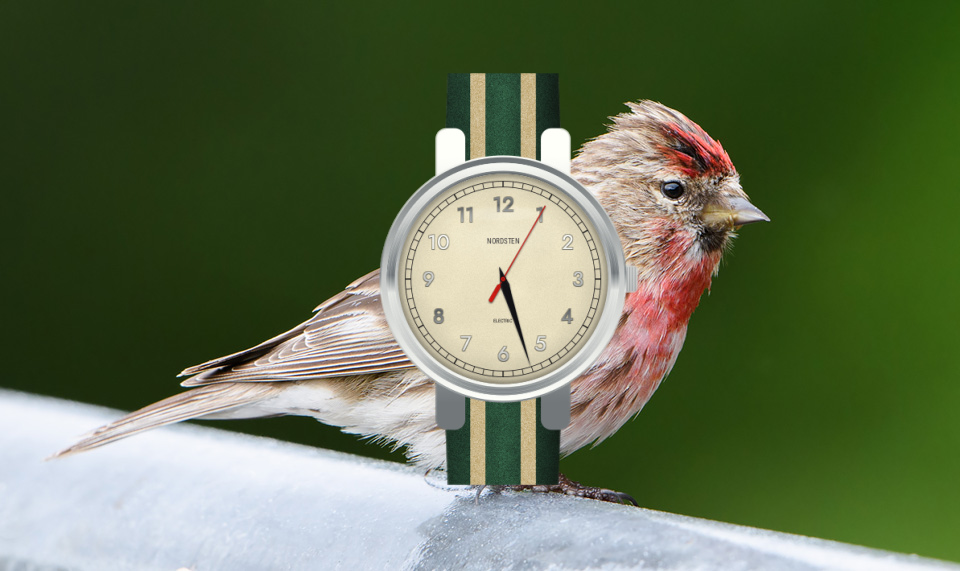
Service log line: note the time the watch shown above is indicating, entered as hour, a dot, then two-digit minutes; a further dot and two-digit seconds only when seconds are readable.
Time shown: 5.27.05
